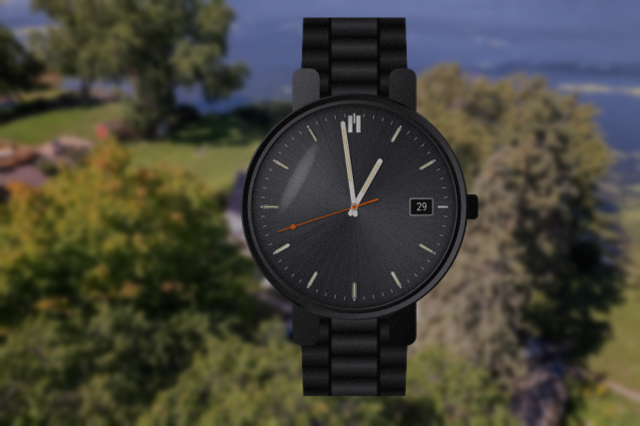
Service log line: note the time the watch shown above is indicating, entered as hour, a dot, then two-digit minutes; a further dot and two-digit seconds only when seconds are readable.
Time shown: 12.58.42
